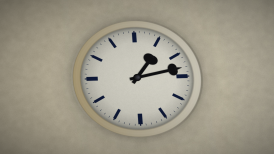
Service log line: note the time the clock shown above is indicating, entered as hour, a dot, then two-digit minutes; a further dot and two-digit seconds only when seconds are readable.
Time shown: 1.13
